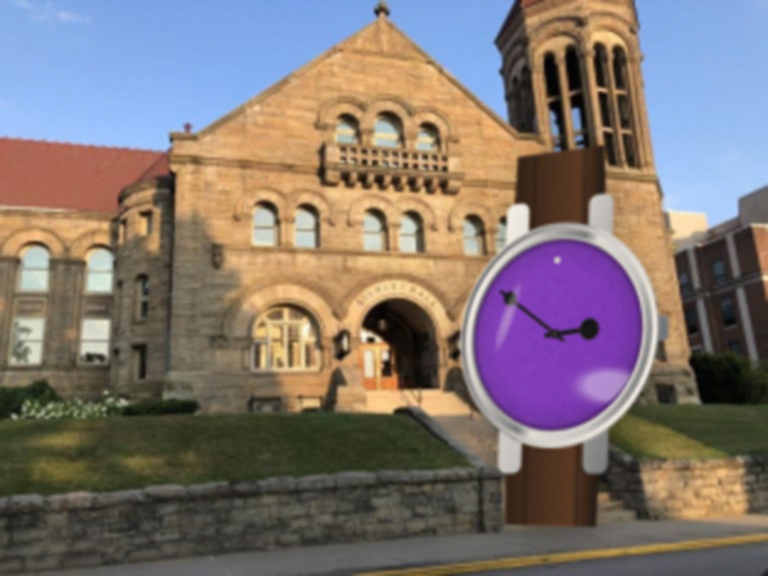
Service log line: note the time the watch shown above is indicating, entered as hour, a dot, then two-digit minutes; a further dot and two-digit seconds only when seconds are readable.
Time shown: 2.51
